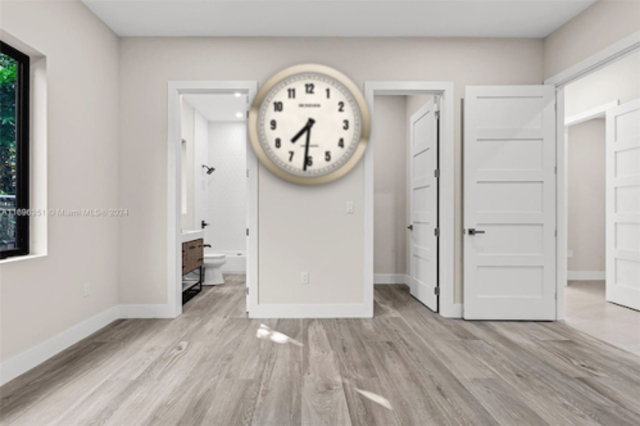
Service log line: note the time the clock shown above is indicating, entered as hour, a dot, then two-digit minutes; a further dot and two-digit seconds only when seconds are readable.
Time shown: 7.31
